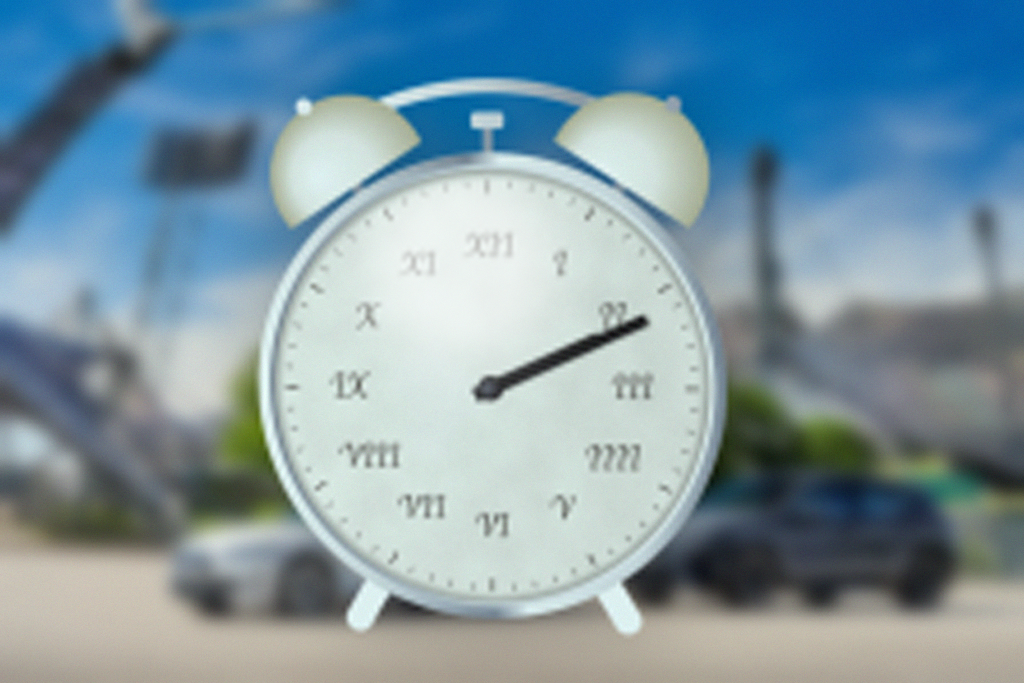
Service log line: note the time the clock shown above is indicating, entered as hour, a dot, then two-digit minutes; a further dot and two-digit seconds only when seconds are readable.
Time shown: 2.11
